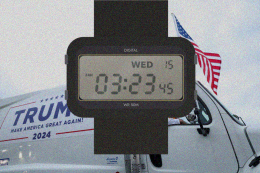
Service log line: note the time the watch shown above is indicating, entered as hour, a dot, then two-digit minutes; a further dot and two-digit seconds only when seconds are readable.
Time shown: 3.23.45
